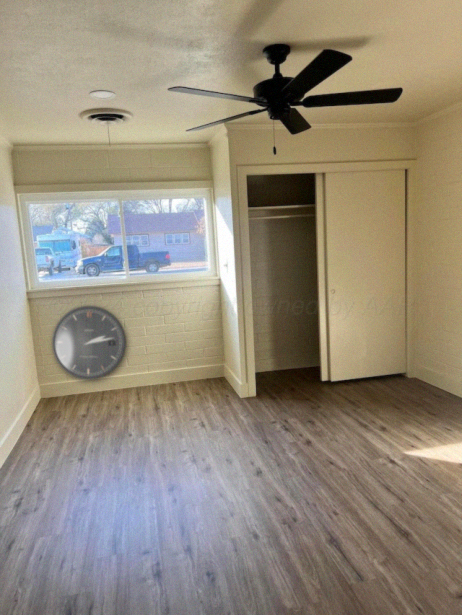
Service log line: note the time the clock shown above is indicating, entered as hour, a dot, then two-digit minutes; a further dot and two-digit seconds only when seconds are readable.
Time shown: 2.13
